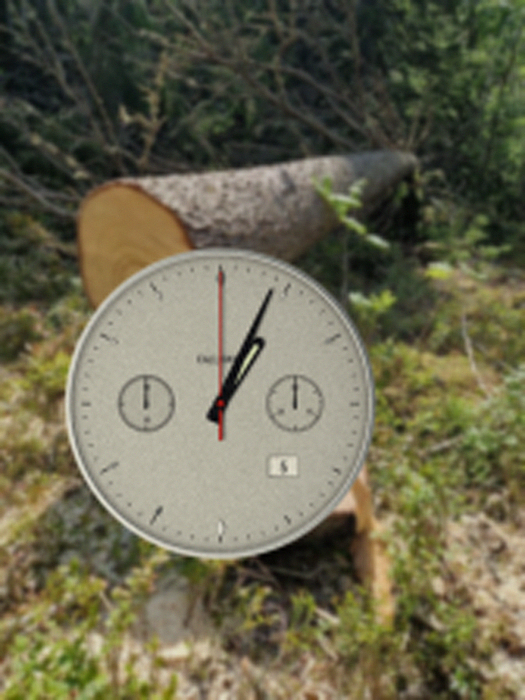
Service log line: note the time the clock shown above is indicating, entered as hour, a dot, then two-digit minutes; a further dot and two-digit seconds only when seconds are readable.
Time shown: 1.04
